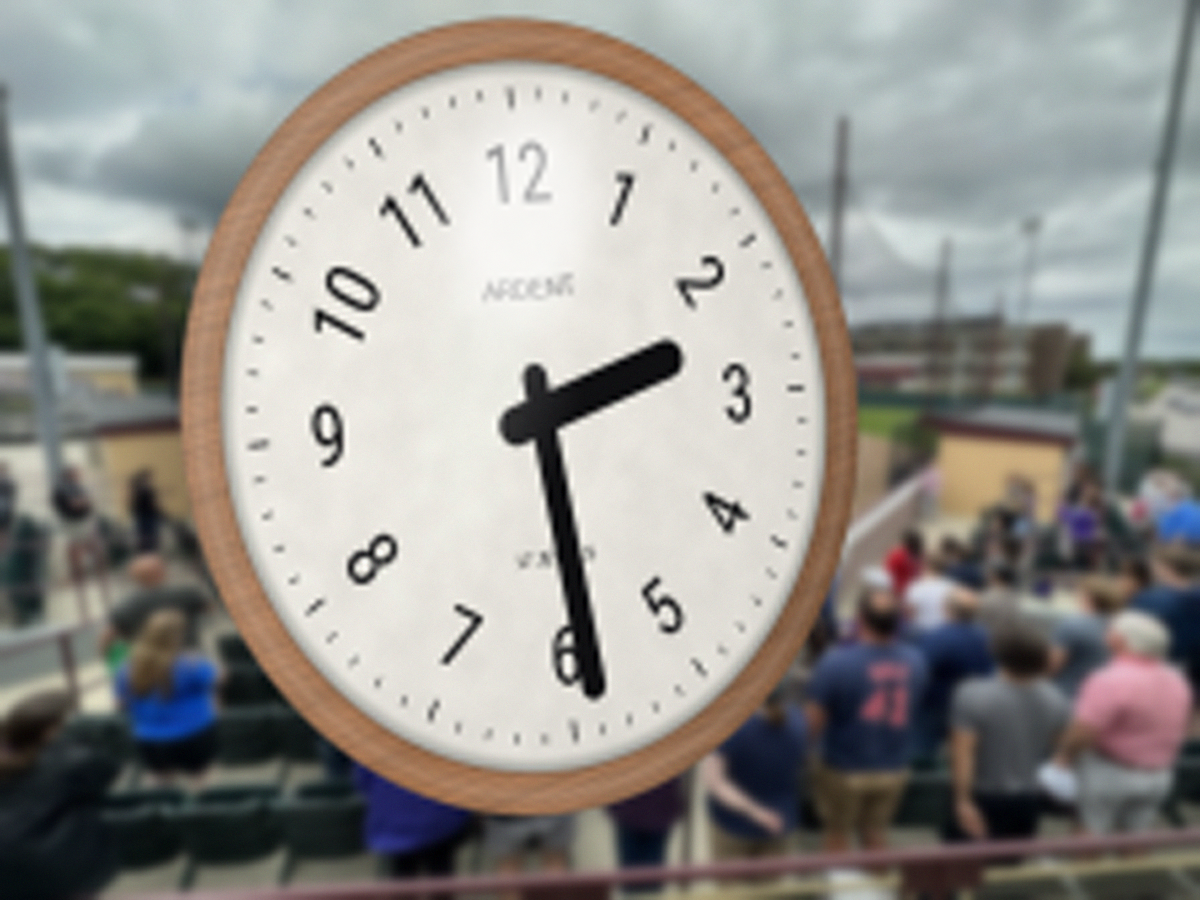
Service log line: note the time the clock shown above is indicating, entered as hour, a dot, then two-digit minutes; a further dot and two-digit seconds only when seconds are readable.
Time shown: 2.29
